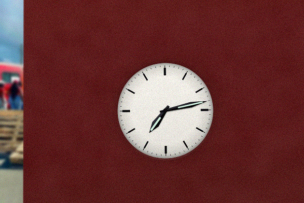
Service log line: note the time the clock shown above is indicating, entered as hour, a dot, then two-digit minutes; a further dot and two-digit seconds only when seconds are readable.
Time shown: 7.13
